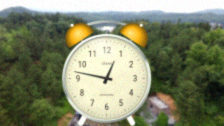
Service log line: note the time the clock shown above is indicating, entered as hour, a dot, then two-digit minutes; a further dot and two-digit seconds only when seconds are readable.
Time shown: 12.47
